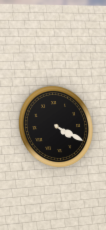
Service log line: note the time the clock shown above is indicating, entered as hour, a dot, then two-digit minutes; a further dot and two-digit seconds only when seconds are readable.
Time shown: 4.20
